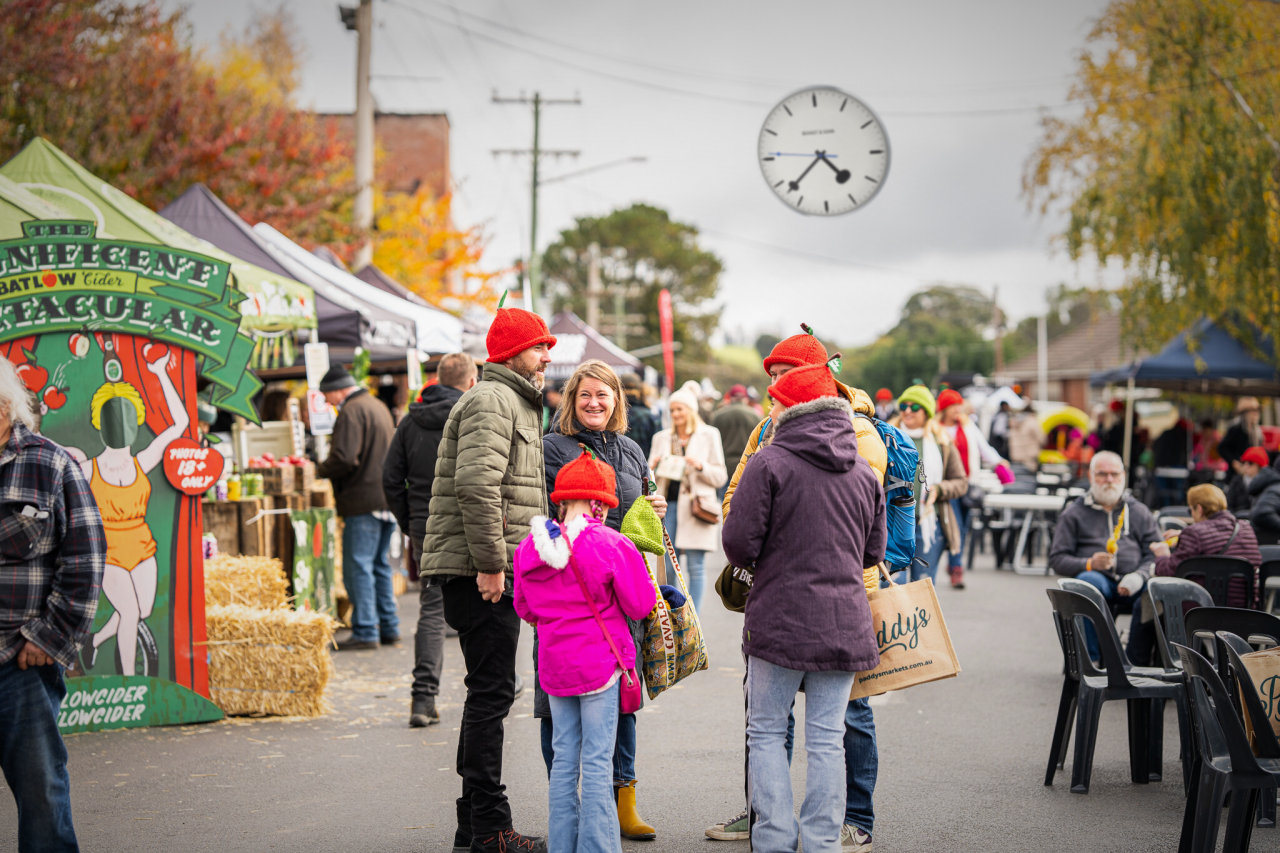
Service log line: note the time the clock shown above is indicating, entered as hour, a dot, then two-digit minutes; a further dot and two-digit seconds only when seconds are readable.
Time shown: 4.37.46
